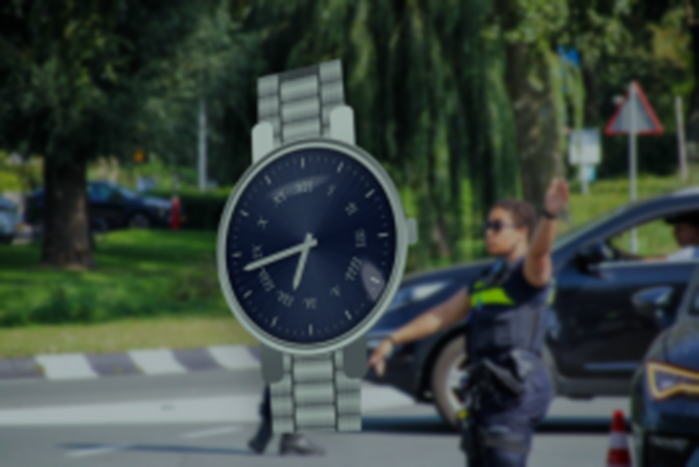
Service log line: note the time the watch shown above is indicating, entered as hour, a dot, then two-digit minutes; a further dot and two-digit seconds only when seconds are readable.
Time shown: 6.43
